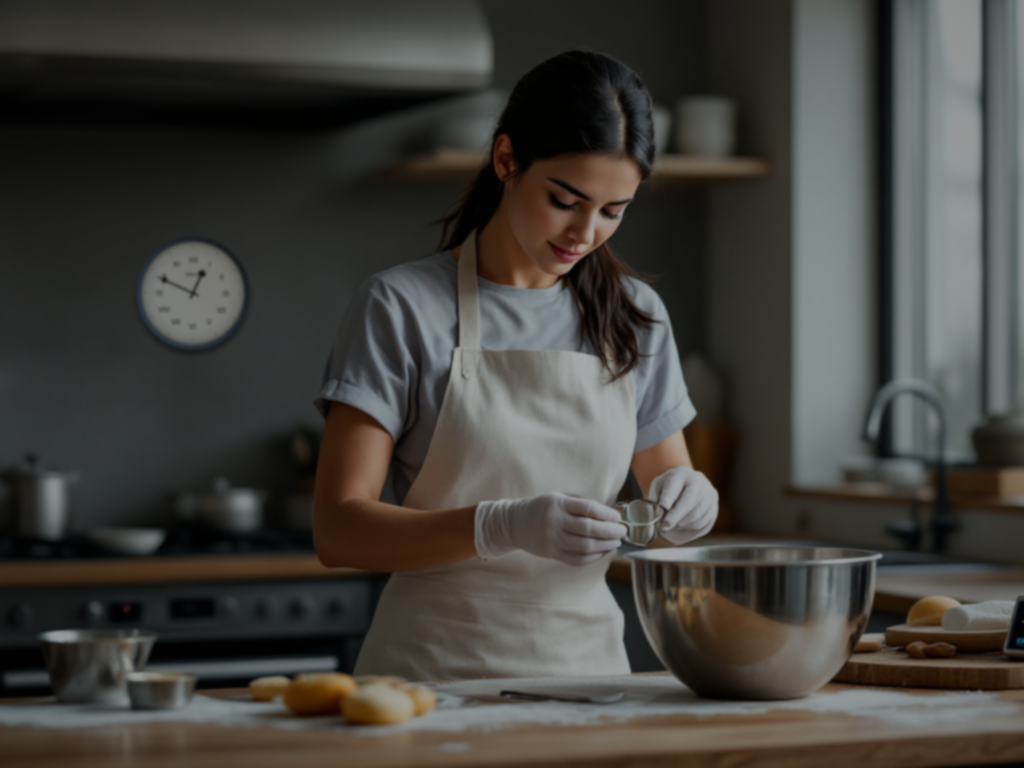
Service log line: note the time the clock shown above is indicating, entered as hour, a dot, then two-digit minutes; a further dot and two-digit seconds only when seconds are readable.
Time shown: 12.49
